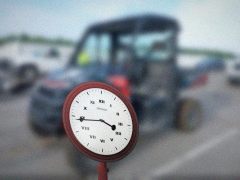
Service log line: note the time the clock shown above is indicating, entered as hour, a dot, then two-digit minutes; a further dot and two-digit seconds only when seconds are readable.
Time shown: 3.44
